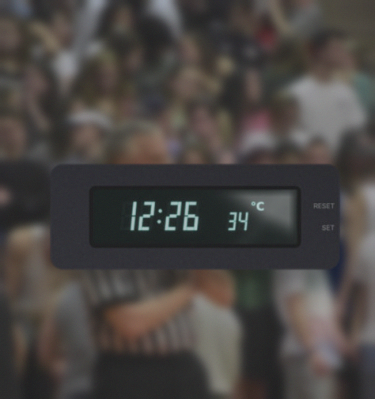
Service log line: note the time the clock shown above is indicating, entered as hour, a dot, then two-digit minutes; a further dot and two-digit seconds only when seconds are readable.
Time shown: 12.26
